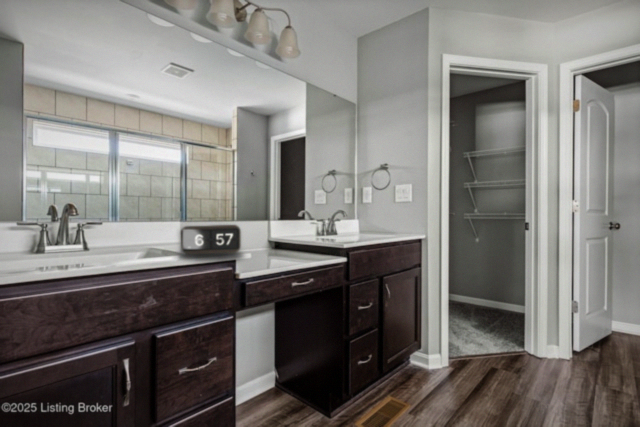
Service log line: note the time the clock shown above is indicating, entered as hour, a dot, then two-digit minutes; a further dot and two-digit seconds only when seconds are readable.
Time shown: 6.57
